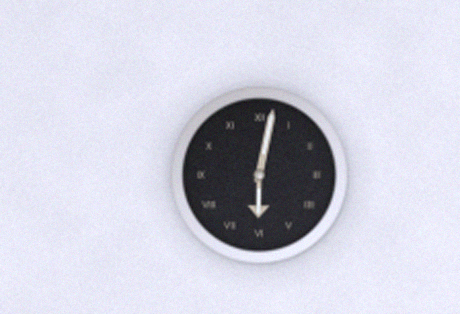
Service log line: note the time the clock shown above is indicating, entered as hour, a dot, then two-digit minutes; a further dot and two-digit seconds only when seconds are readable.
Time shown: 6.02
